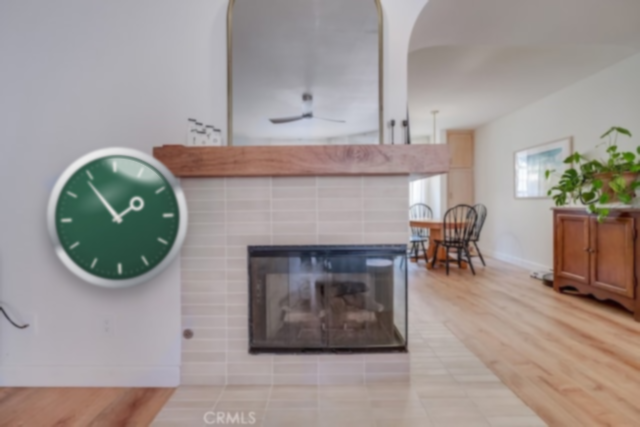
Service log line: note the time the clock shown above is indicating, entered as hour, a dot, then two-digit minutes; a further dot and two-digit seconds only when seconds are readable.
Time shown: 1.54
